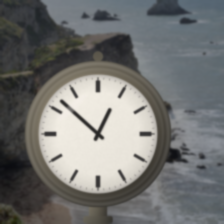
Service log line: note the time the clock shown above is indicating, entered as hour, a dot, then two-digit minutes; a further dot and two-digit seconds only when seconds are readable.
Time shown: 12.52
